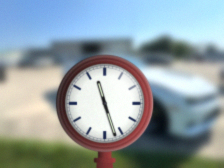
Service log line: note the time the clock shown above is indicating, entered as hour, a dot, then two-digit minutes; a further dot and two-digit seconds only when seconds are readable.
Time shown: 11.27
